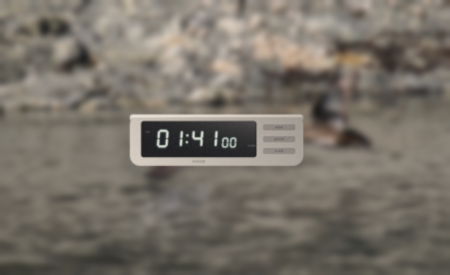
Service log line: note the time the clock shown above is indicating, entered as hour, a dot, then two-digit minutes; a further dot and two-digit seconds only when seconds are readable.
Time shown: 1.41.00
